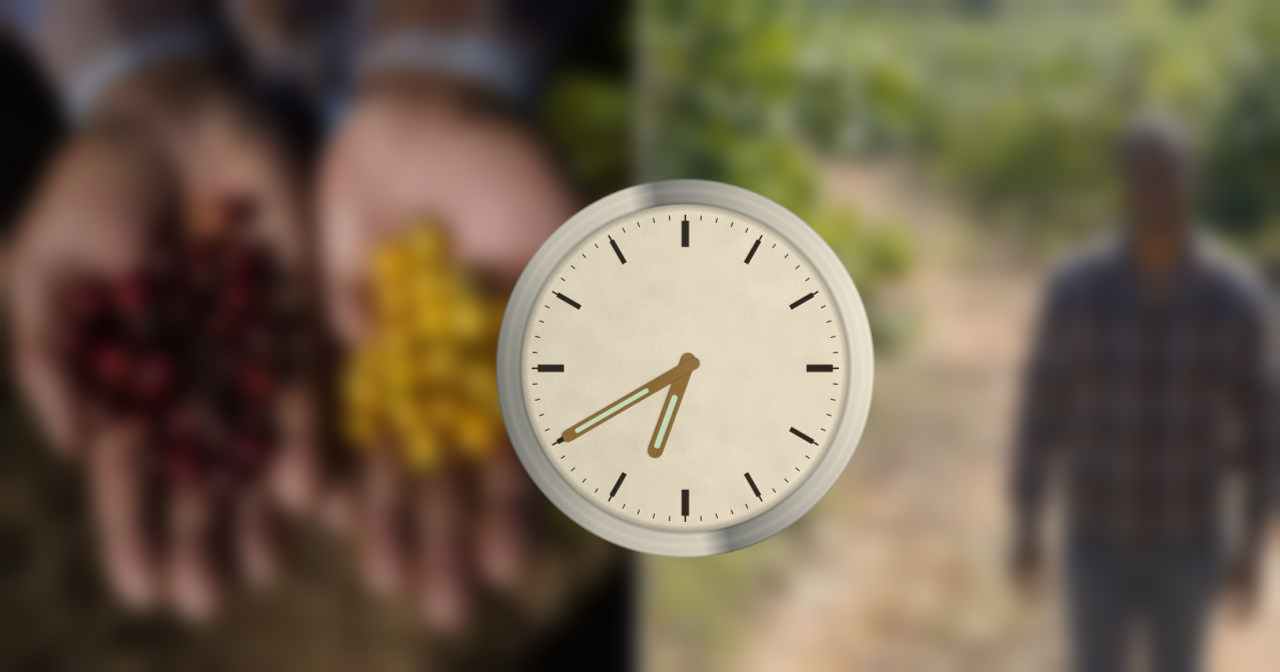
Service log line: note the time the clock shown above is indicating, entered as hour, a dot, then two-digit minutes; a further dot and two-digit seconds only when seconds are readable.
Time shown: 6.40
